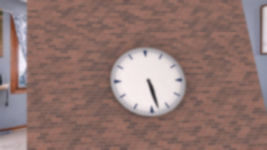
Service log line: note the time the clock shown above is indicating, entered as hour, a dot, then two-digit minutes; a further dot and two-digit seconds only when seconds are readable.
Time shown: 5.28
